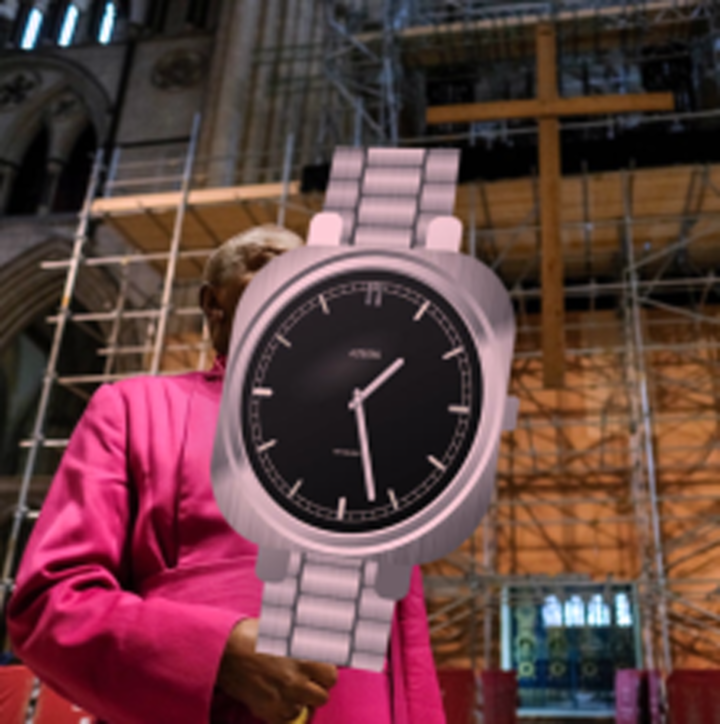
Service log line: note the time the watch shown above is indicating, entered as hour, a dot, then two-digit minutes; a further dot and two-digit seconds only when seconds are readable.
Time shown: 1.27
